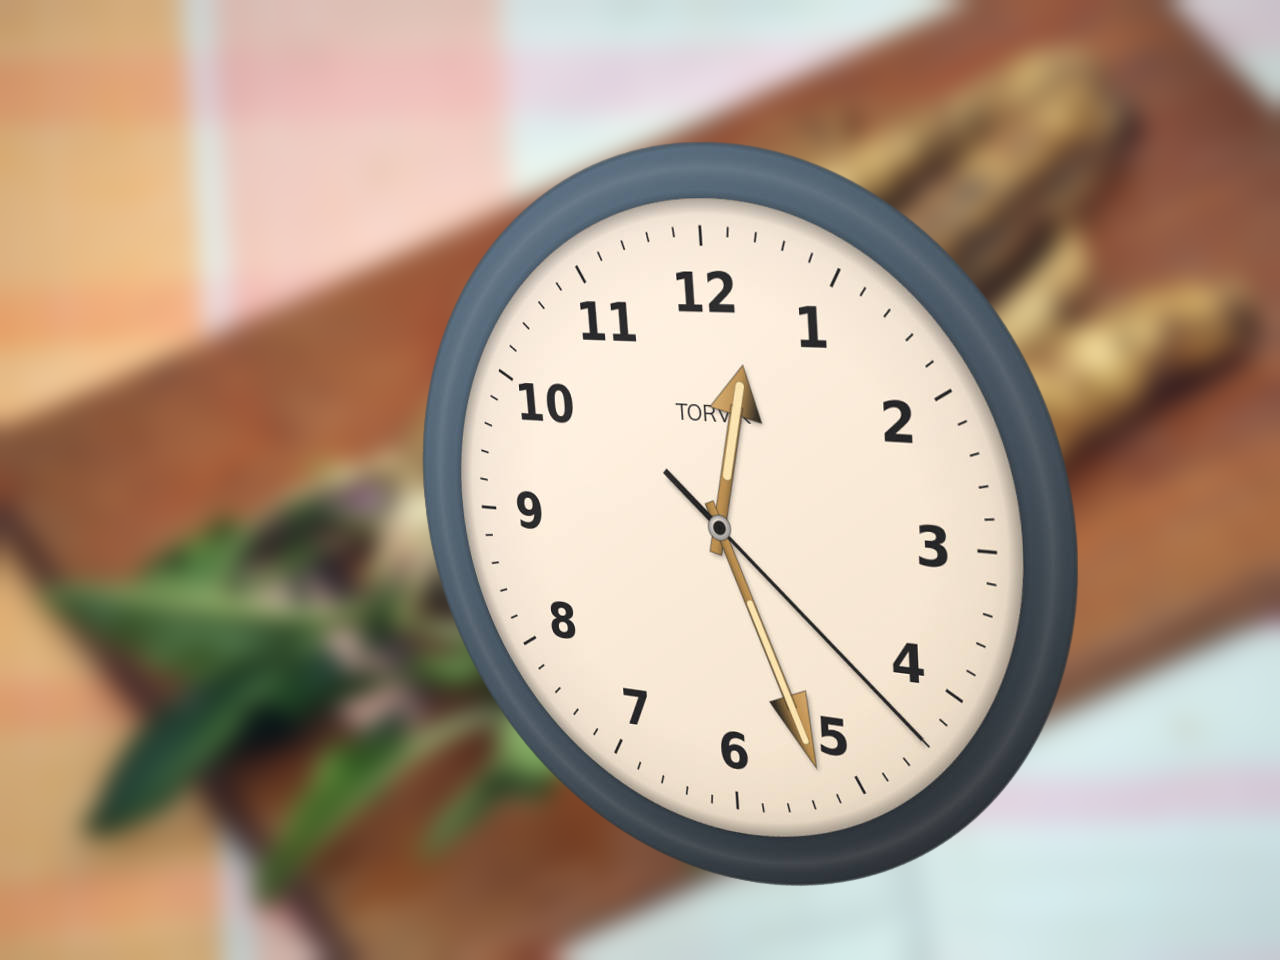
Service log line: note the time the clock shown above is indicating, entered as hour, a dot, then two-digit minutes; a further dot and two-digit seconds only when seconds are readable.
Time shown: 12.26.22
